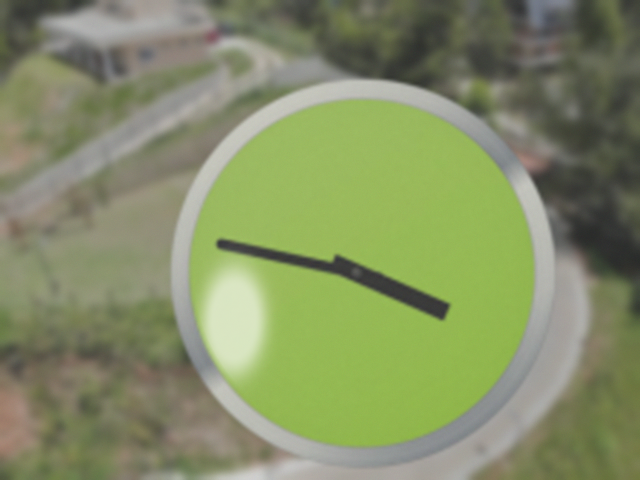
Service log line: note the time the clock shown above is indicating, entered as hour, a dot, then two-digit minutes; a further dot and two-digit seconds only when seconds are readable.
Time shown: 3.47
